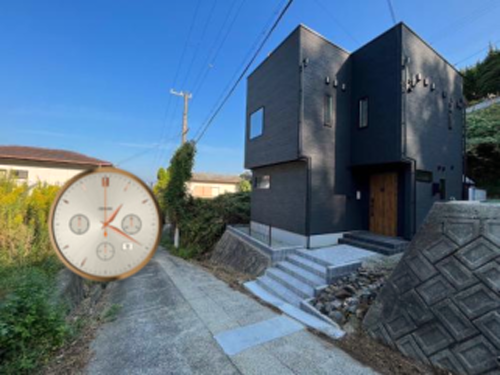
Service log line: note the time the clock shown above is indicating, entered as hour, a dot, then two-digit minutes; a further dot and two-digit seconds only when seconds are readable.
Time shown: 1.20
